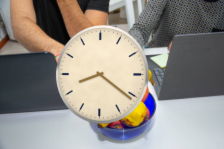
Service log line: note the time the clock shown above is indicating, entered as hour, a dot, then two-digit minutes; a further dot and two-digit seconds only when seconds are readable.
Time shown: 8.21
